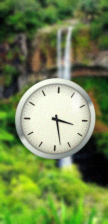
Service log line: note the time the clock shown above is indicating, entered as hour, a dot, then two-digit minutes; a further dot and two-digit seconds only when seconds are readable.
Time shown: 3.28
